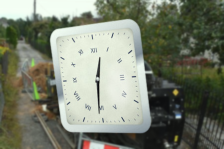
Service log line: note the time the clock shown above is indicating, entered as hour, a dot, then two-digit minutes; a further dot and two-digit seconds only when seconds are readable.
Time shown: 12.31
